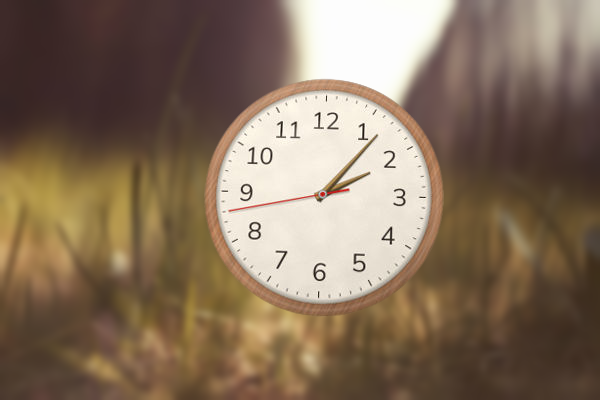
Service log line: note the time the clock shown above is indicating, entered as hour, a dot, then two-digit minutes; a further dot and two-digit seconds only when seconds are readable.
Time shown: 2.06.43
